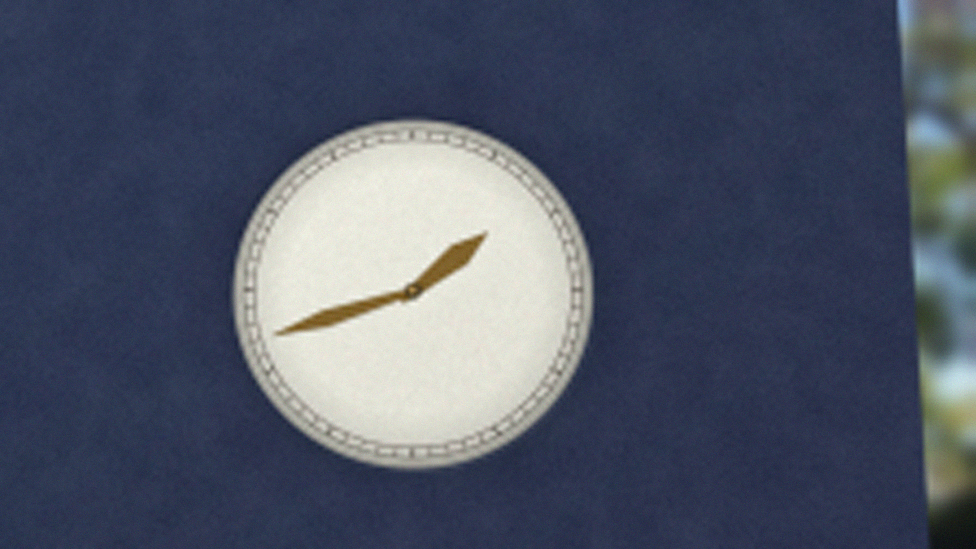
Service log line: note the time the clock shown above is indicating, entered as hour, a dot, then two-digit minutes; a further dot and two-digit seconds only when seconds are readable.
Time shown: 1.42
